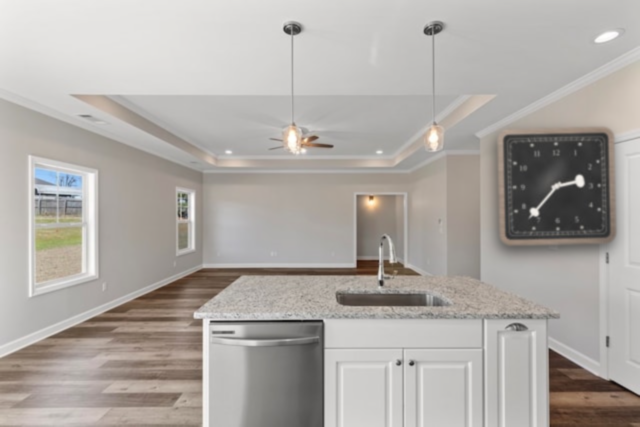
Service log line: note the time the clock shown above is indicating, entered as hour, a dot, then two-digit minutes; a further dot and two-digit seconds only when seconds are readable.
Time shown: 2.37
